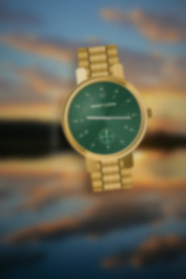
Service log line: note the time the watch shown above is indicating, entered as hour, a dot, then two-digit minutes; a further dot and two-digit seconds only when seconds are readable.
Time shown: 9.16
